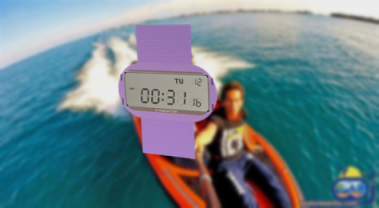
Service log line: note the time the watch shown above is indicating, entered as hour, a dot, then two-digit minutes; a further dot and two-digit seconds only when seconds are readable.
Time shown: 0.31.16
